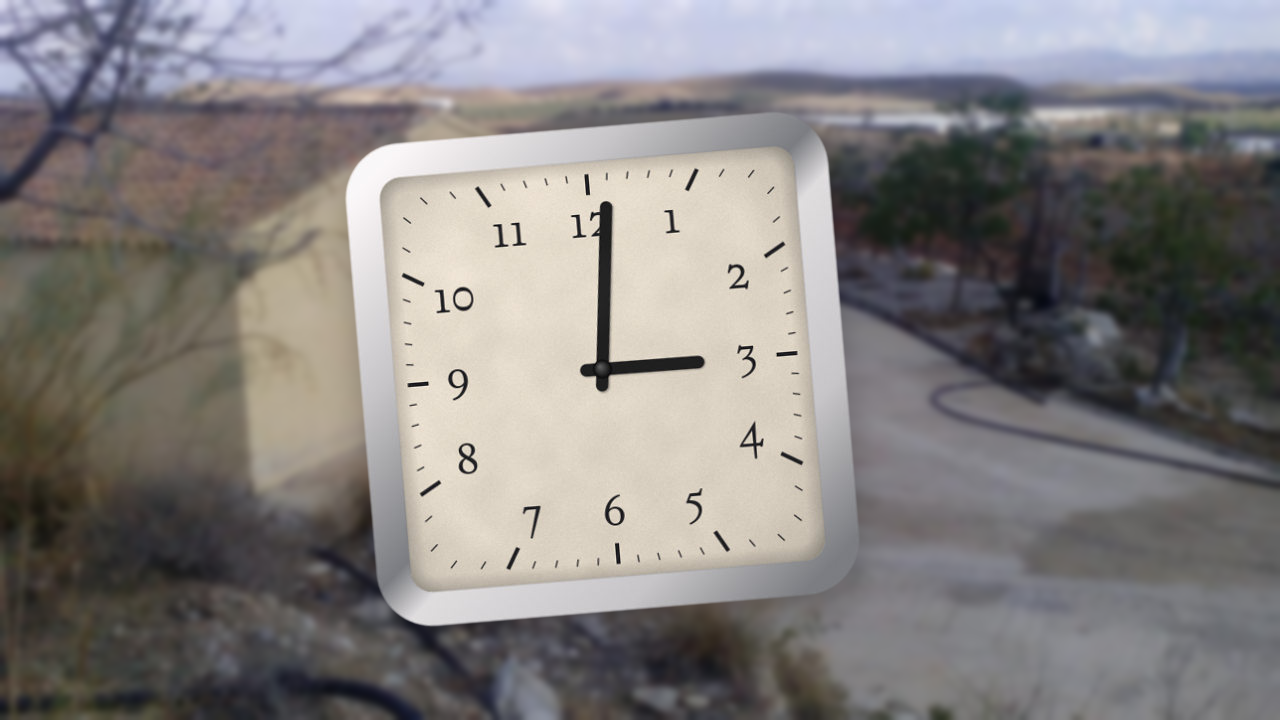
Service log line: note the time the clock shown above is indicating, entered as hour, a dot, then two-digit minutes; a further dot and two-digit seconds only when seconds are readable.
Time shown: 3.01
